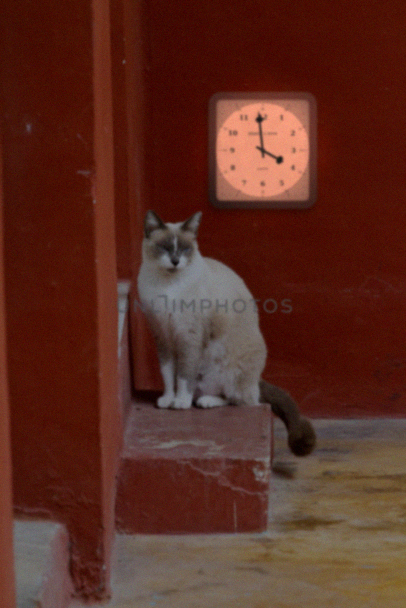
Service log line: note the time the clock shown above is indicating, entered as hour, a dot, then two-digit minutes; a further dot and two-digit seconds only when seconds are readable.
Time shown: 3.59
